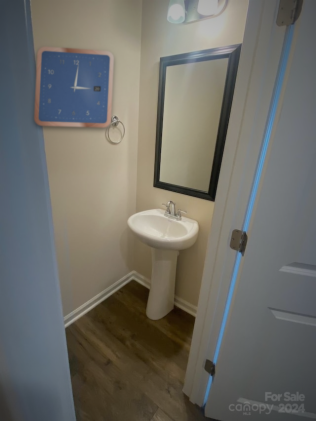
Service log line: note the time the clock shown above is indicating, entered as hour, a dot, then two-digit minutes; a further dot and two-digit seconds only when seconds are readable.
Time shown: 3.01
